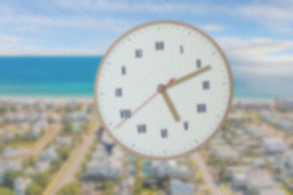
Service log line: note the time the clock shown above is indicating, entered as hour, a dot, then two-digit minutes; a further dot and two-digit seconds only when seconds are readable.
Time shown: 5.11.39
